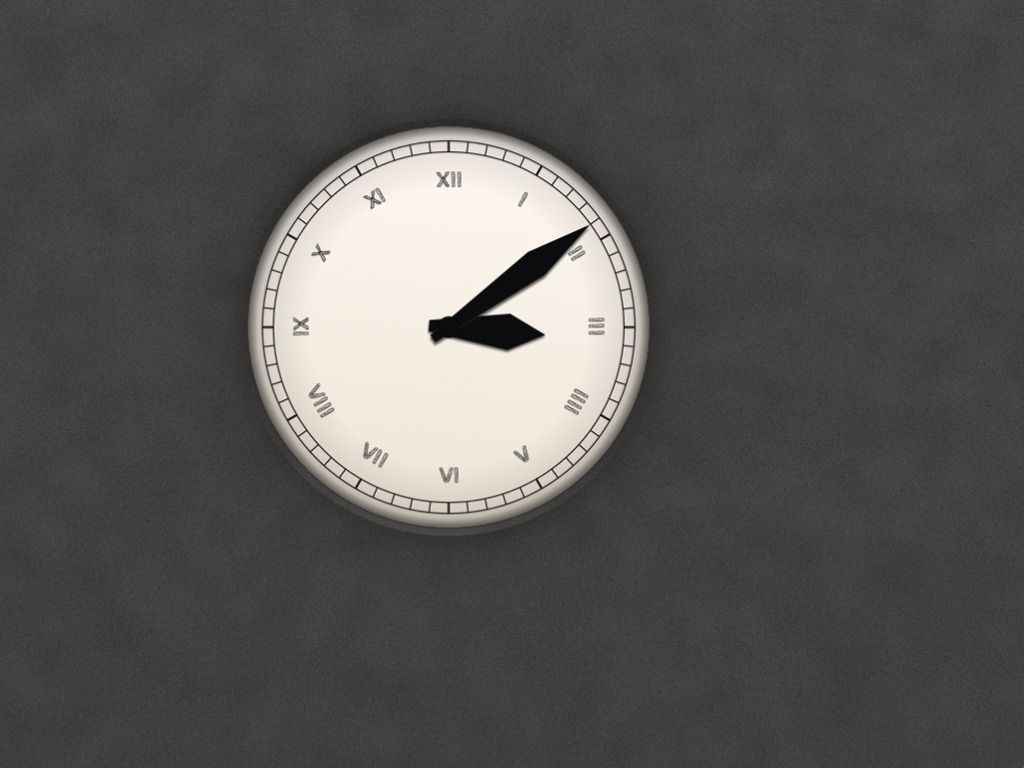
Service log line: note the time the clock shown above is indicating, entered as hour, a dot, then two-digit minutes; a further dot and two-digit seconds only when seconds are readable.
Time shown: 3.09
